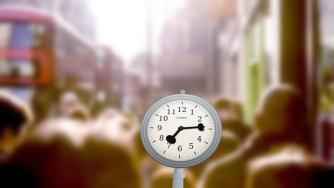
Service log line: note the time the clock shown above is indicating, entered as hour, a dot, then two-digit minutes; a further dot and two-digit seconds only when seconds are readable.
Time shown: 7.14
